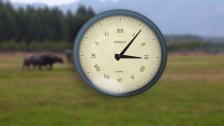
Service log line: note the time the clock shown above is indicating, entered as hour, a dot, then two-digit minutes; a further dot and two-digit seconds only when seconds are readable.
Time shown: 3.06
